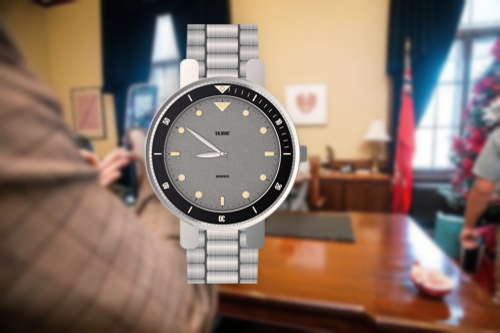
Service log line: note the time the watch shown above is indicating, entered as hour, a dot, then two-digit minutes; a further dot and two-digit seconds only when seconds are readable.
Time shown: 8.51
